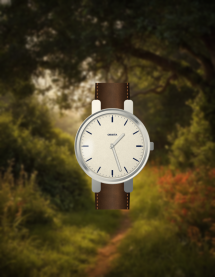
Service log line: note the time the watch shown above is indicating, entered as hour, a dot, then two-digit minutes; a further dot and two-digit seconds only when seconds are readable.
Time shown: 1.27
